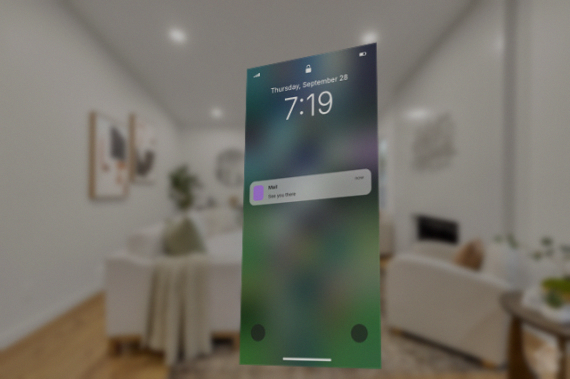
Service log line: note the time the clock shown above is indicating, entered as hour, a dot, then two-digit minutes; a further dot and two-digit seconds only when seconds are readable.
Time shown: 7.19
